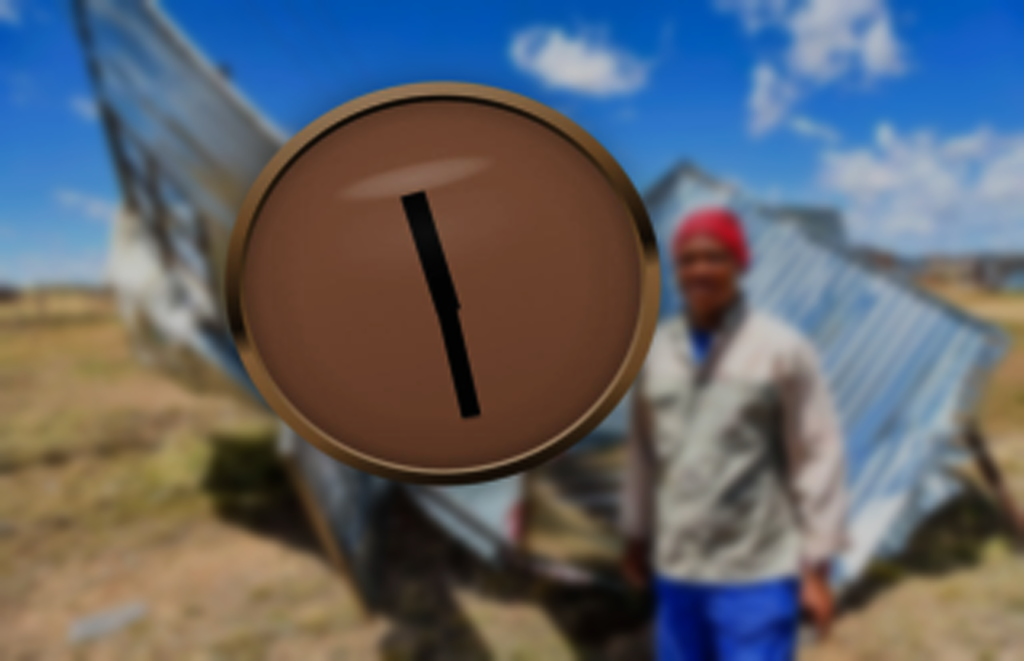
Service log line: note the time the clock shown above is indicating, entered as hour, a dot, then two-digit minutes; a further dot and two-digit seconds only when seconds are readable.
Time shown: 11.28
